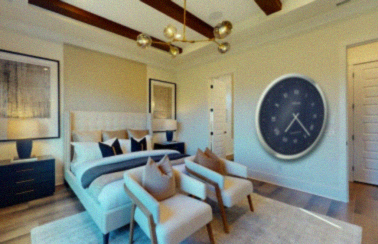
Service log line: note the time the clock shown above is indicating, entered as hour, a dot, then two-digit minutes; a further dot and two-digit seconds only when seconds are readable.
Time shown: 7.23
